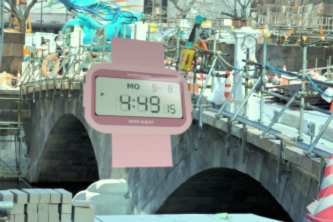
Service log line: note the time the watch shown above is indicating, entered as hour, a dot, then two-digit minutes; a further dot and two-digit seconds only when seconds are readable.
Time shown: 4.49.15
